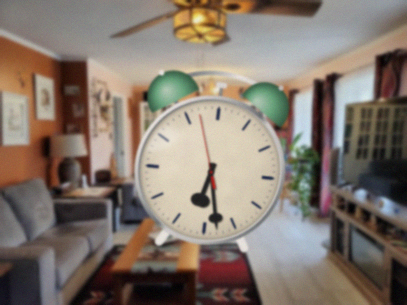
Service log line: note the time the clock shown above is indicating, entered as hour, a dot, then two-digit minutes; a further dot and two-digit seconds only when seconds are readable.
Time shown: 6.27.57
